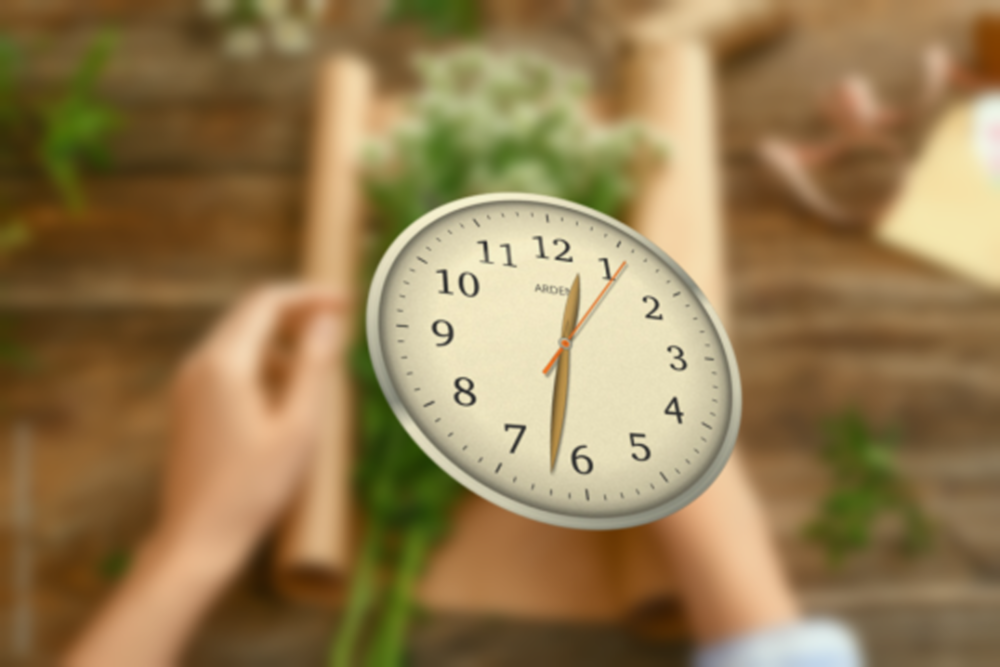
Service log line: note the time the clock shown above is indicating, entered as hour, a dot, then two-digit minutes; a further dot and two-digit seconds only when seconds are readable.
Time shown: 12.32.06
